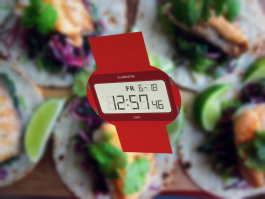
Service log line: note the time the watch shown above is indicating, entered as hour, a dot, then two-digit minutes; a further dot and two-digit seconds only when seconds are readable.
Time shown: 12.57.46
